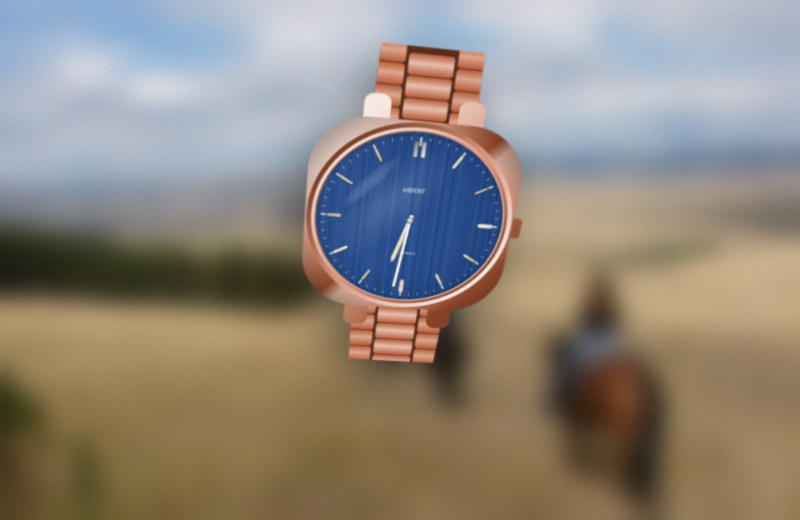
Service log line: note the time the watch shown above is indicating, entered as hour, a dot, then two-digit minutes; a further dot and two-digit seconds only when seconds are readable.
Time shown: 6.31
